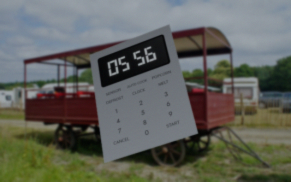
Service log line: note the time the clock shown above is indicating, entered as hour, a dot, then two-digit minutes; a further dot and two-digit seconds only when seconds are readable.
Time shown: 5.56
